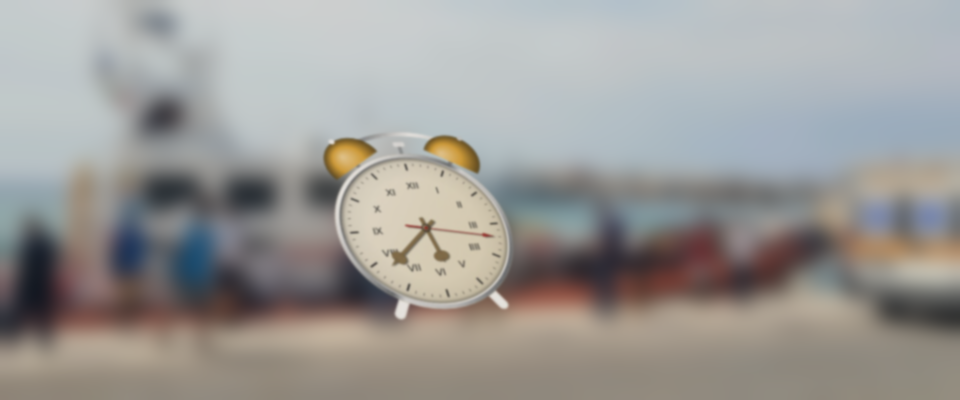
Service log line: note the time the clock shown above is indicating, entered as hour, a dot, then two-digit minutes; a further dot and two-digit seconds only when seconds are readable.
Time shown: 5.38.17
